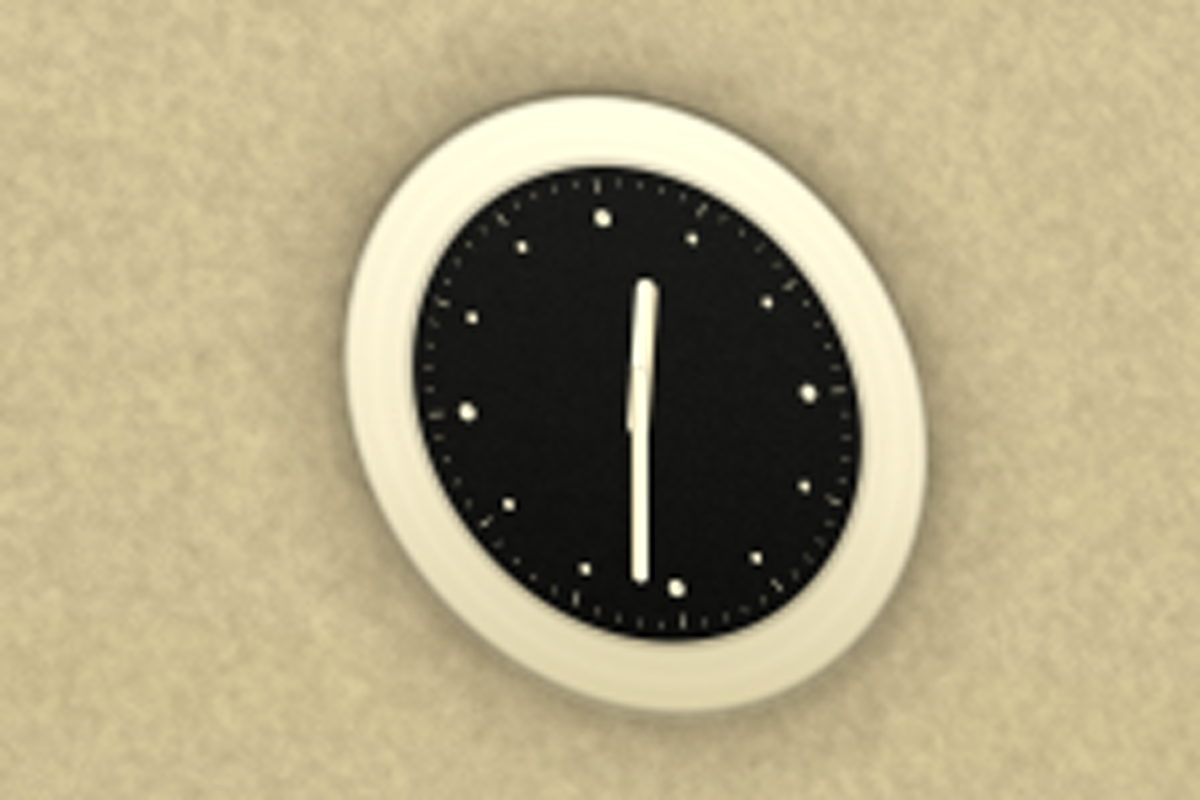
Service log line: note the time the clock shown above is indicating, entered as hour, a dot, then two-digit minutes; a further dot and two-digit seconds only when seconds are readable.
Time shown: 12.32
